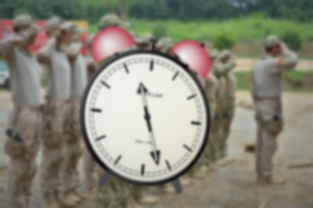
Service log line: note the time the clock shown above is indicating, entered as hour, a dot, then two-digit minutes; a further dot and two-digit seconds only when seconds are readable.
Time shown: 11.27
